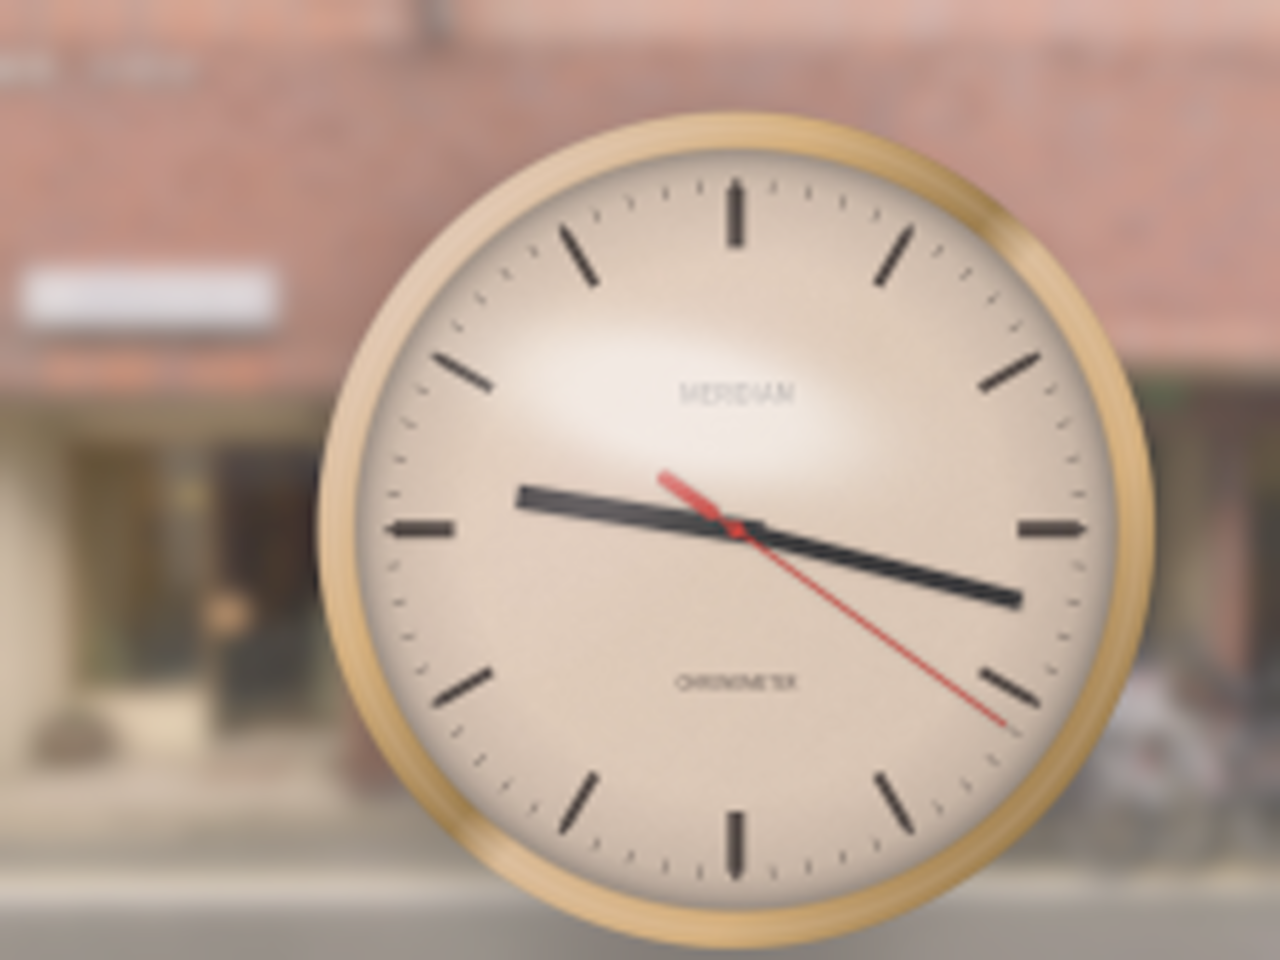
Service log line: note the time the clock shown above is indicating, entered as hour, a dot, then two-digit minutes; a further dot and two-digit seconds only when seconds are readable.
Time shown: 9.17.21
